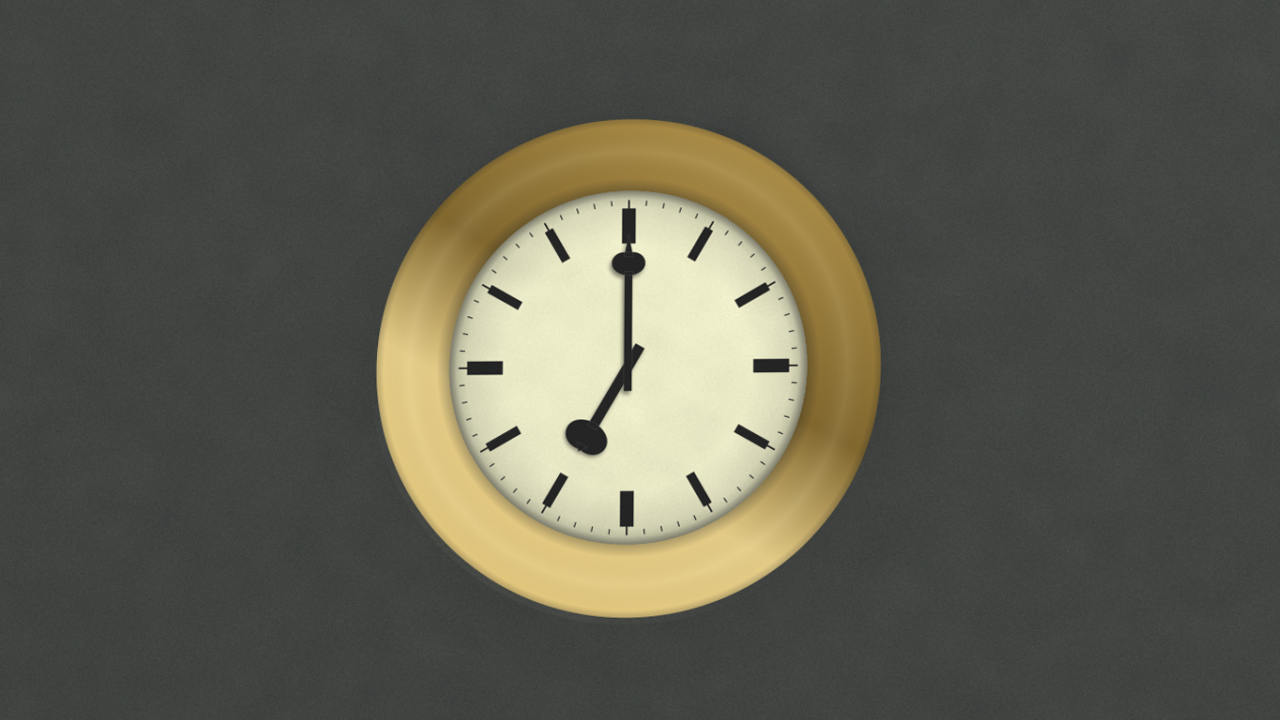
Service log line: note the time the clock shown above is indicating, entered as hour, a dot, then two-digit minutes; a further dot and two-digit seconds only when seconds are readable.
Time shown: 7.00
